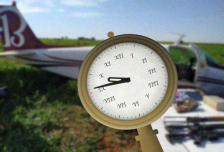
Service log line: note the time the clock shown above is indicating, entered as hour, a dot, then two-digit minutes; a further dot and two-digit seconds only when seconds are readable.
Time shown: 9.46
